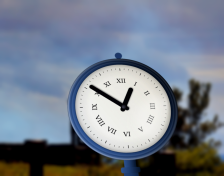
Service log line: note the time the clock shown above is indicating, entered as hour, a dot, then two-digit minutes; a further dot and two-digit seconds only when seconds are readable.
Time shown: 12.51
